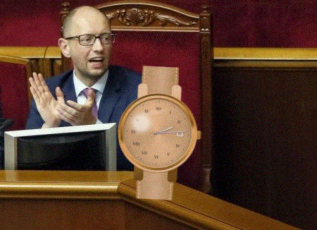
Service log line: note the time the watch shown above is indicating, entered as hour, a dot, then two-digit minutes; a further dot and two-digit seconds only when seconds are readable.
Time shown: 2.14
